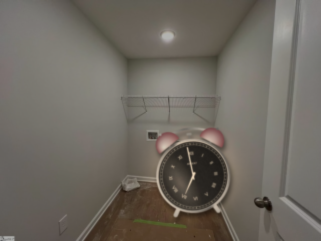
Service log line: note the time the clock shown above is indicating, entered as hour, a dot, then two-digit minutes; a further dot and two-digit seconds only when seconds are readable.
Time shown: 6.59
